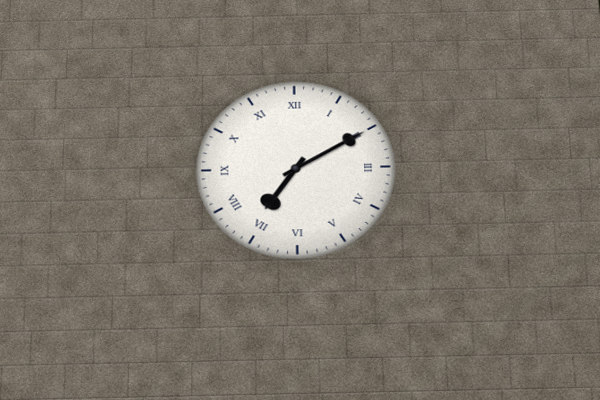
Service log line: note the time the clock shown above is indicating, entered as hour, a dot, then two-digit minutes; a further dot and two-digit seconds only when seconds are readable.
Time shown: 7.10
